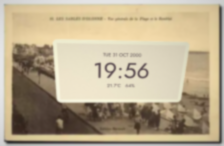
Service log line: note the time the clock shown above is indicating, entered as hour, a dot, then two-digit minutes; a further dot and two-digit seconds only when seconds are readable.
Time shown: 19.56
